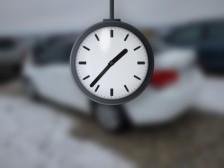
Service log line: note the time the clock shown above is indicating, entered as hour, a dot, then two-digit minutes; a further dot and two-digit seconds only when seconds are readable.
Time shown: 1.37
